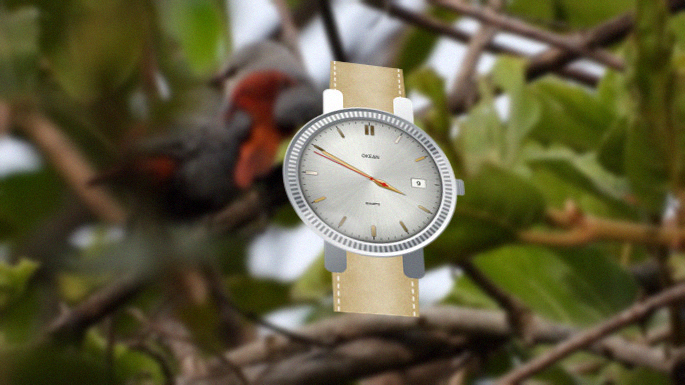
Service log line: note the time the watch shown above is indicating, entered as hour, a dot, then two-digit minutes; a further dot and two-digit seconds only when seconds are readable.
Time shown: 3.49.49
